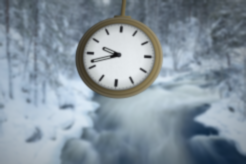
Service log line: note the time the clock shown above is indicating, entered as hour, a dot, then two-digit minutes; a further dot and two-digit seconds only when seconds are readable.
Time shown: 9.42
